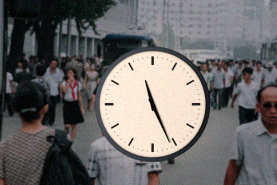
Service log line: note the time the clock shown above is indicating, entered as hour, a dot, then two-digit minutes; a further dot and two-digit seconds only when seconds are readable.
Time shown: 11.26
